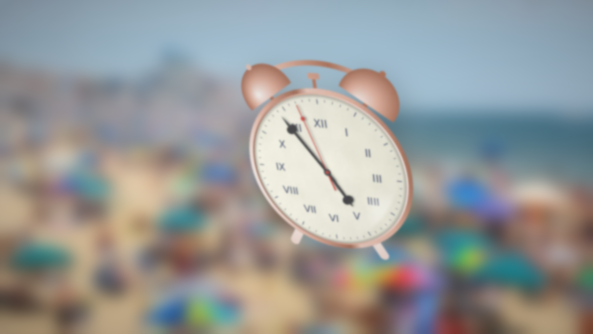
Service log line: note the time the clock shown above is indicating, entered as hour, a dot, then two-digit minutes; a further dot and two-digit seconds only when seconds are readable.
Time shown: 4.53.57
